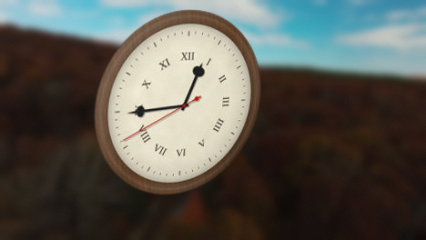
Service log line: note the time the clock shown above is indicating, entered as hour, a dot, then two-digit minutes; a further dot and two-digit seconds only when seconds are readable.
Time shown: 12.44.41
